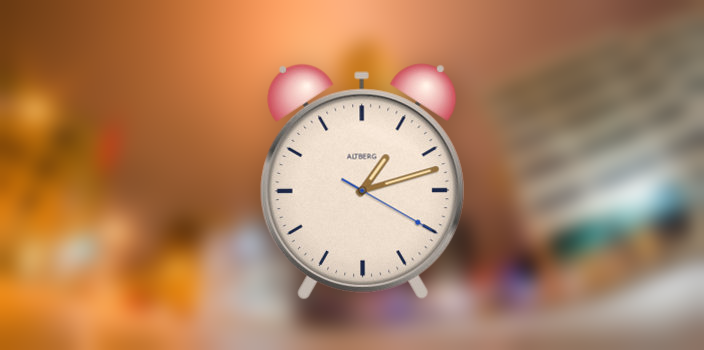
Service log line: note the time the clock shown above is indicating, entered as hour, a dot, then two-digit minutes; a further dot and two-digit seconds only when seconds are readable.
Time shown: 1.12.20
